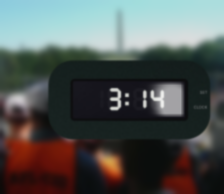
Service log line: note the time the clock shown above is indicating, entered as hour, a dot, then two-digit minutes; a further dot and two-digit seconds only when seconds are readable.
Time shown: 3.14
